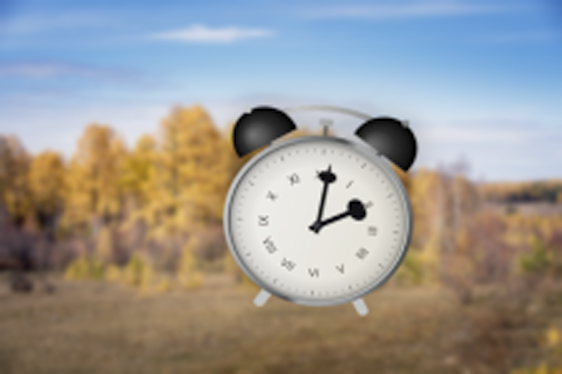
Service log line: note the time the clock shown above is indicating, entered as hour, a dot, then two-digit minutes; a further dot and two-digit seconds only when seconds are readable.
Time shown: 2.01
